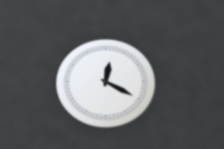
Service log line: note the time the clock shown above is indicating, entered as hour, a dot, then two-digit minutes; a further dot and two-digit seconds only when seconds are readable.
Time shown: 12.20
